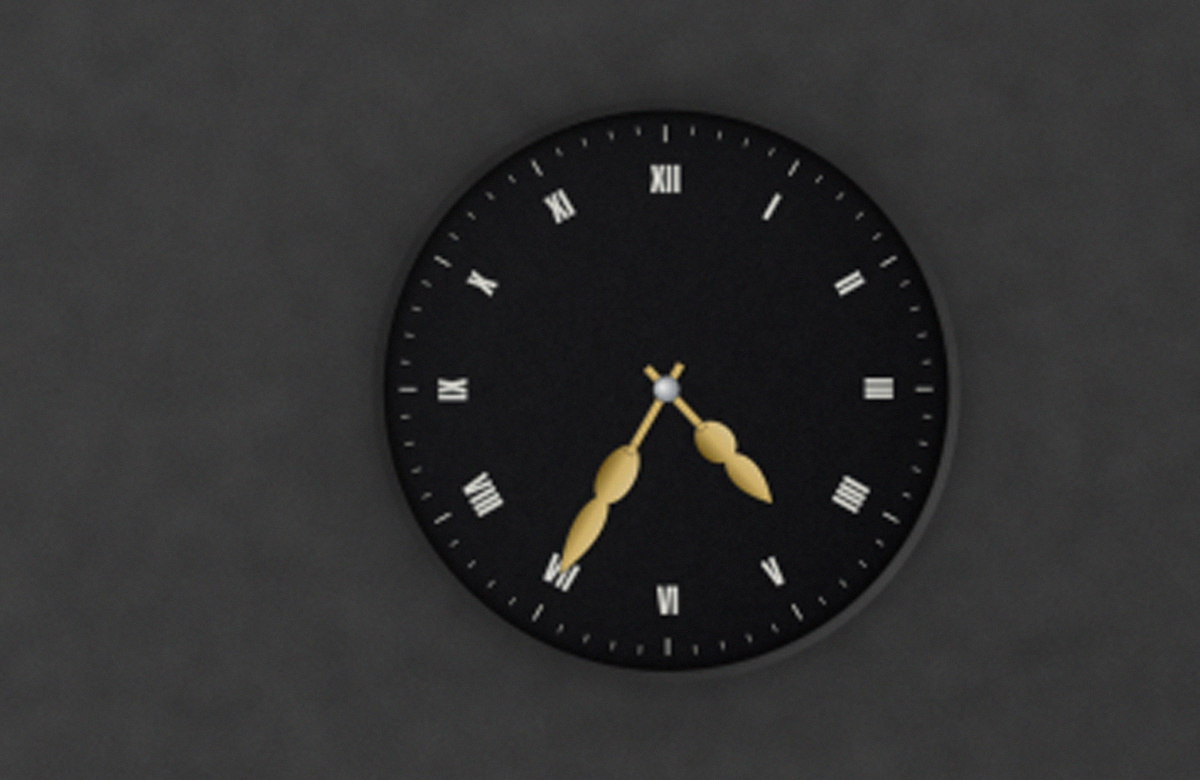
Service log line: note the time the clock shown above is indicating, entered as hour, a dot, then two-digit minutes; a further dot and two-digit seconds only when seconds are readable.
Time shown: 4.35
